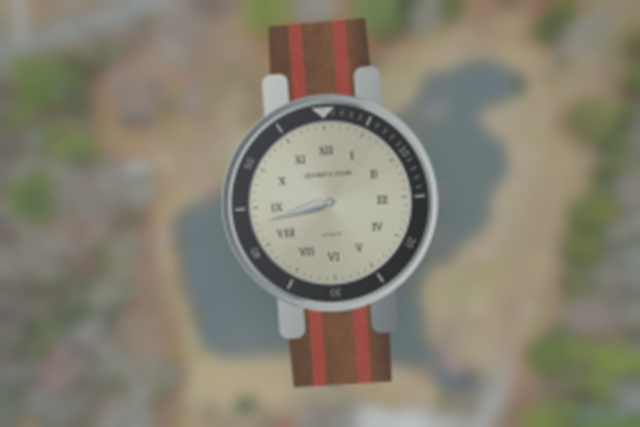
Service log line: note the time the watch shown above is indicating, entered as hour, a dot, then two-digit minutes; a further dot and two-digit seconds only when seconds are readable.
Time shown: 8.43
